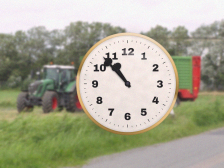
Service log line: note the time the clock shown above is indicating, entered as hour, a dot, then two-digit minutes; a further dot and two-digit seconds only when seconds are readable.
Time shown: 10.53
